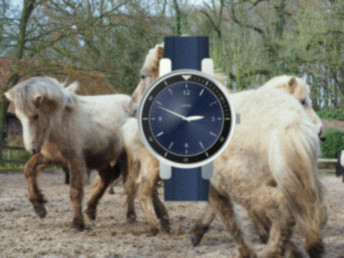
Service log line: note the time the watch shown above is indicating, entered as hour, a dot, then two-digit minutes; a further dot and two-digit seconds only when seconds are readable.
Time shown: 2.49
